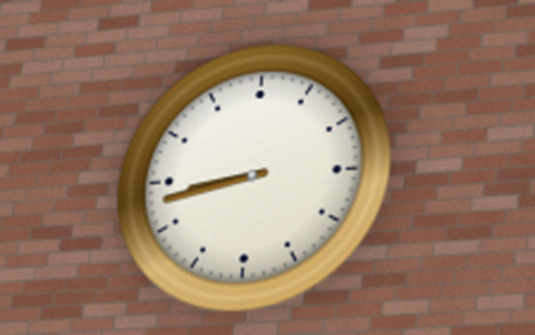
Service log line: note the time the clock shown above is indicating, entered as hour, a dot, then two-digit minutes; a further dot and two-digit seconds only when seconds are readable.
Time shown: 8.43
